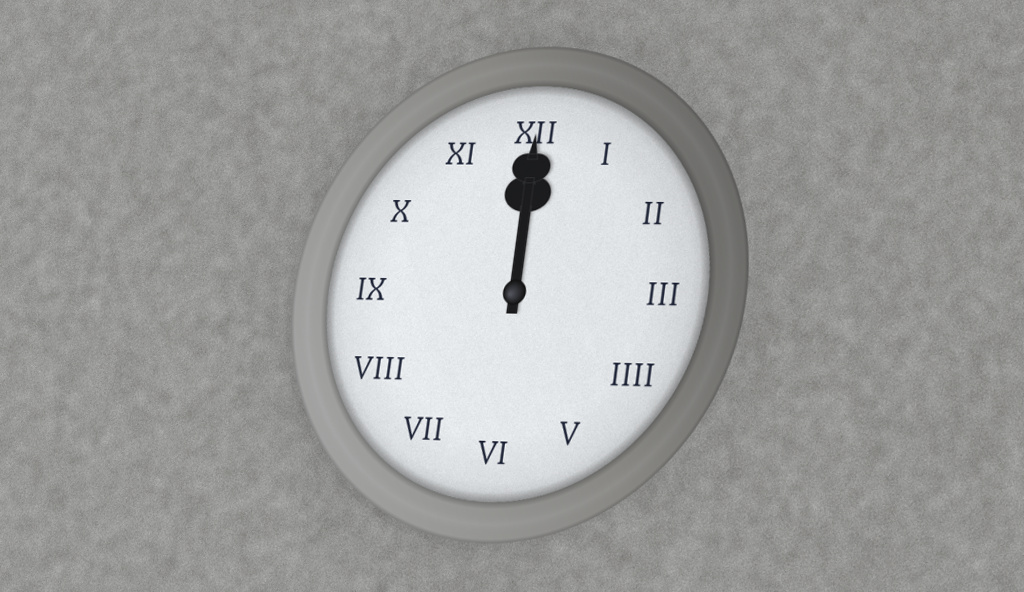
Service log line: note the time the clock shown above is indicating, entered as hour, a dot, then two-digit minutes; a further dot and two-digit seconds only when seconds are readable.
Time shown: 12.00
